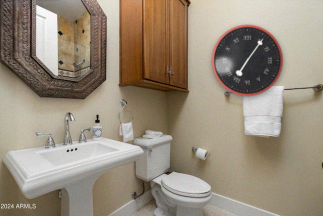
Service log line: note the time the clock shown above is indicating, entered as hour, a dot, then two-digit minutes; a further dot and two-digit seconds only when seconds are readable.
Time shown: 7.06
